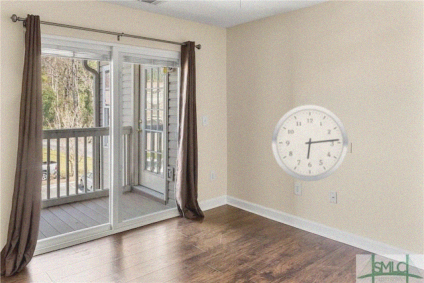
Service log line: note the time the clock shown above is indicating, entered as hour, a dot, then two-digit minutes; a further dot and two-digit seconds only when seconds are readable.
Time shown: 6.14
